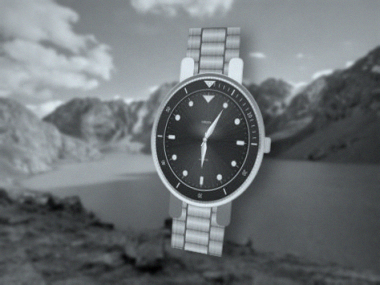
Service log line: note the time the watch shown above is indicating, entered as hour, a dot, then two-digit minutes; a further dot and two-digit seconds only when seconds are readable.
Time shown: 6.05
